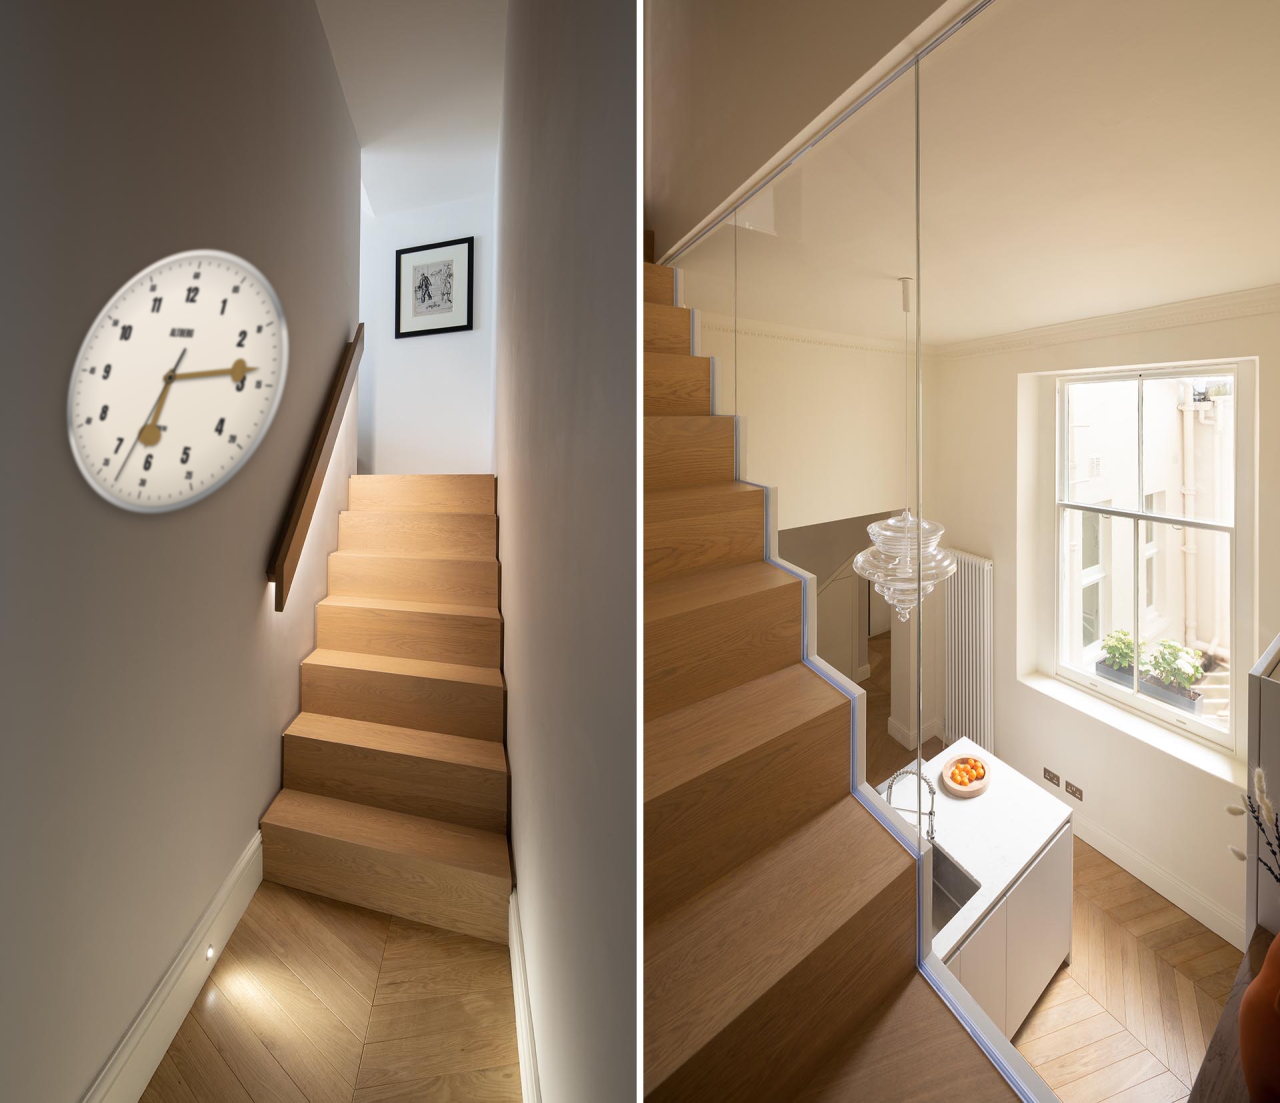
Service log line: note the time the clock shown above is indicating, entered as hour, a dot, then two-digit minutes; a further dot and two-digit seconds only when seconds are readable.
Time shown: 6.13.33
